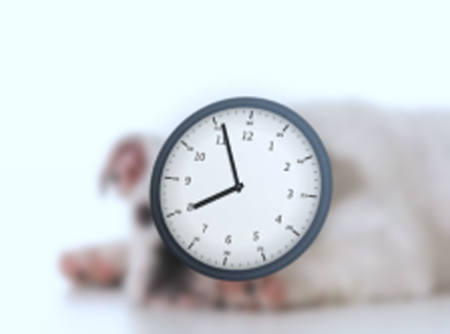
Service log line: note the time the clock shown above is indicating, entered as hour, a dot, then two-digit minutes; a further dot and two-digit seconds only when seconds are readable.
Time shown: 7.56
